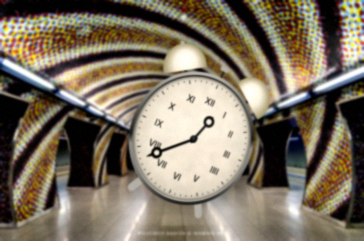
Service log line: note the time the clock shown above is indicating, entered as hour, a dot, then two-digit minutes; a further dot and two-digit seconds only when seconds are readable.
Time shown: 12.38
